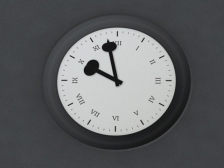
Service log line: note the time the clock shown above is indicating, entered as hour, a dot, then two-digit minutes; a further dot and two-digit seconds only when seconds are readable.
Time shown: 9.58
